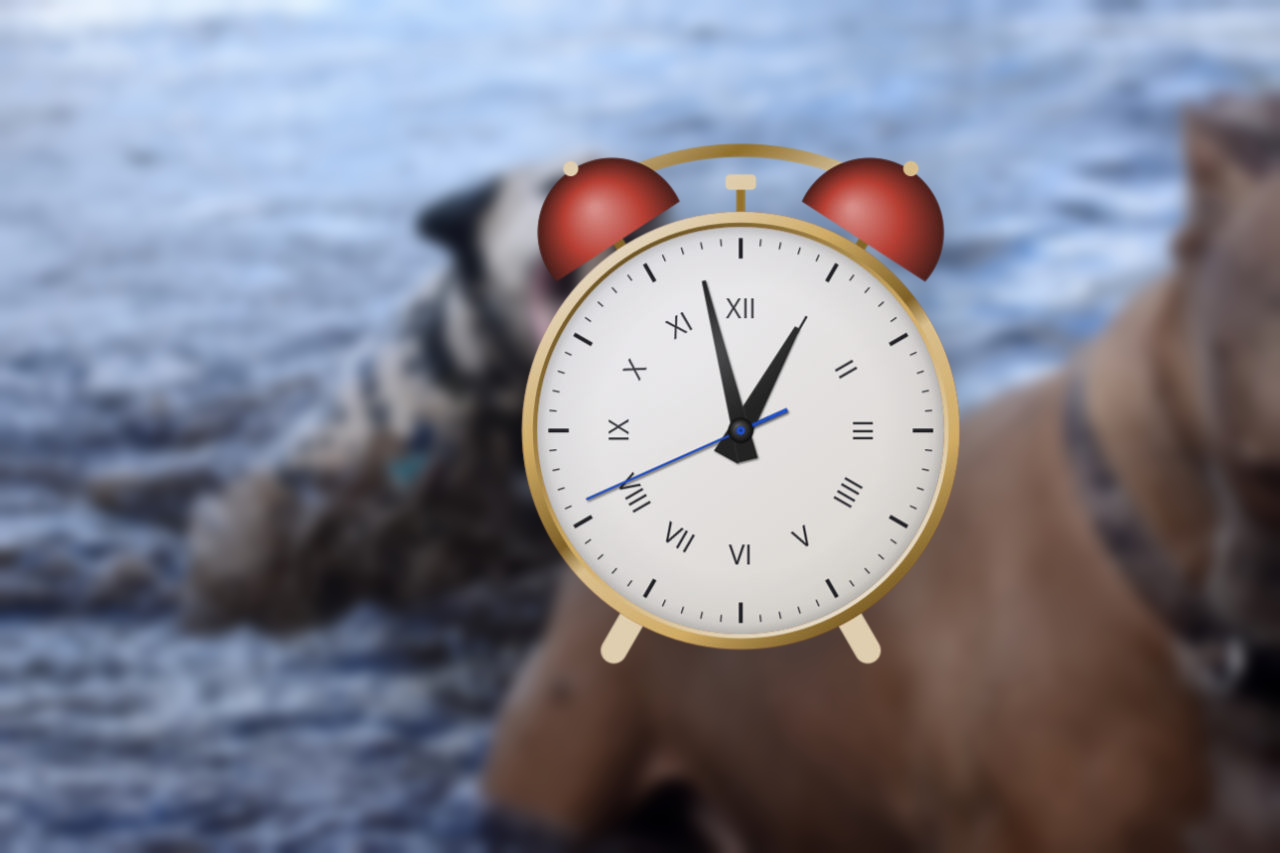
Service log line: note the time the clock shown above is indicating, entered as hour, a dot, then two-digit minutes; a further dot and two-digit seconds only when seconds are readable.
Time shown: 12.57.41
